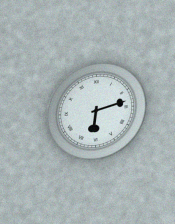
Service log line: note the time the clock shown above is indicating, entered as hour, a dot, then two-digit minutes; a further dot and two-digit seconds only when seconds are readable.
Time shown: 6.13
